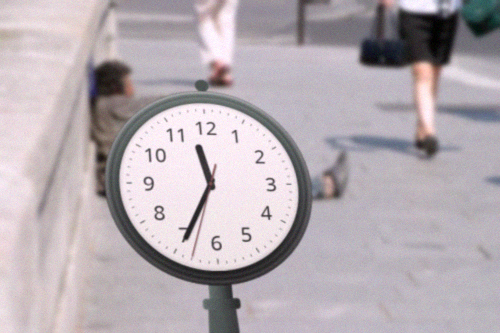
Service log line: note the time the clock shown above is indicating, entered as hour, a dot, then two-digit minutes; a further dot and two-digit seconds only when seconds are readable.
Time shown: 11.34.33
